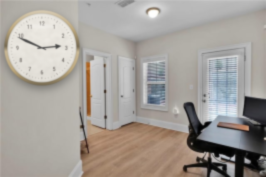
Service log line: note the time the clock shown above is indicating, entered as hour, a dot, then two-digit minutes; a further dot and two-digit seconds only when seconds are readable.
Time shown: 2.49
